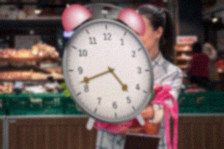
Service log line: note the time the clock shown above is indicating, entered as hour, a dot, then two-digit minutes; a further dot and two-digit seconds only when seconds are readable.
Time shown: 4.42
